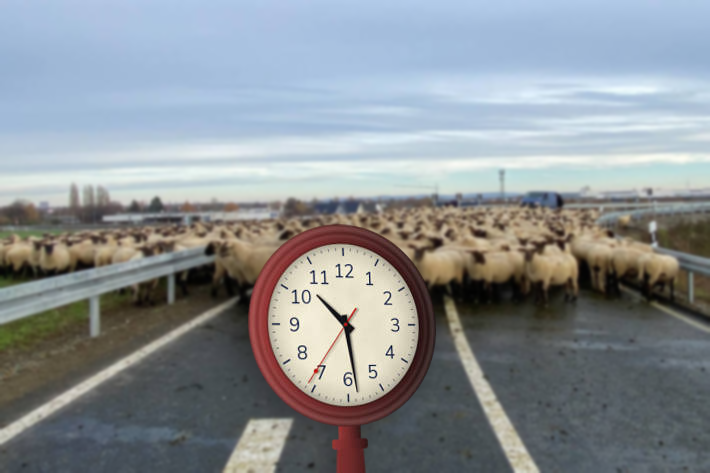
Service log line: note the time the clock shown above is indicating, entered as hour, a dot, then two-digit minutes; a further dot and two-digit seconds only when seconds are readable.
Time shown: 10.28.36
